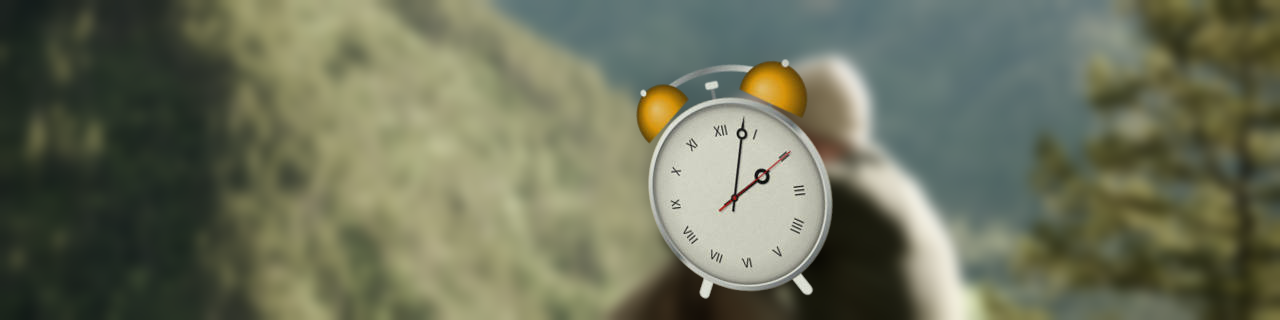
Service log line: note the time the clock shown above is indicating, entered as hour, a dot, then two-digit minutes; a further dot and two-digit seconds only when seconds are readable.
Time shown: 2.03.10
